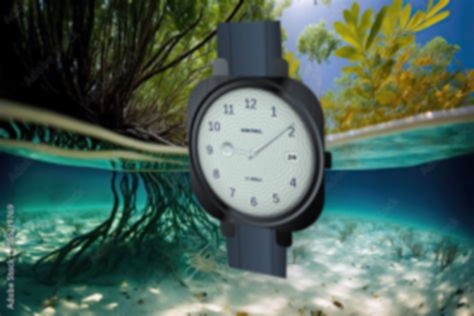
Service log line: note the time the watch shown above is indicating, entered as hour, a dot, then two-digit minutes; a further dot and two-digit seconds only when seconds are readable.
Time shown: 9.09
